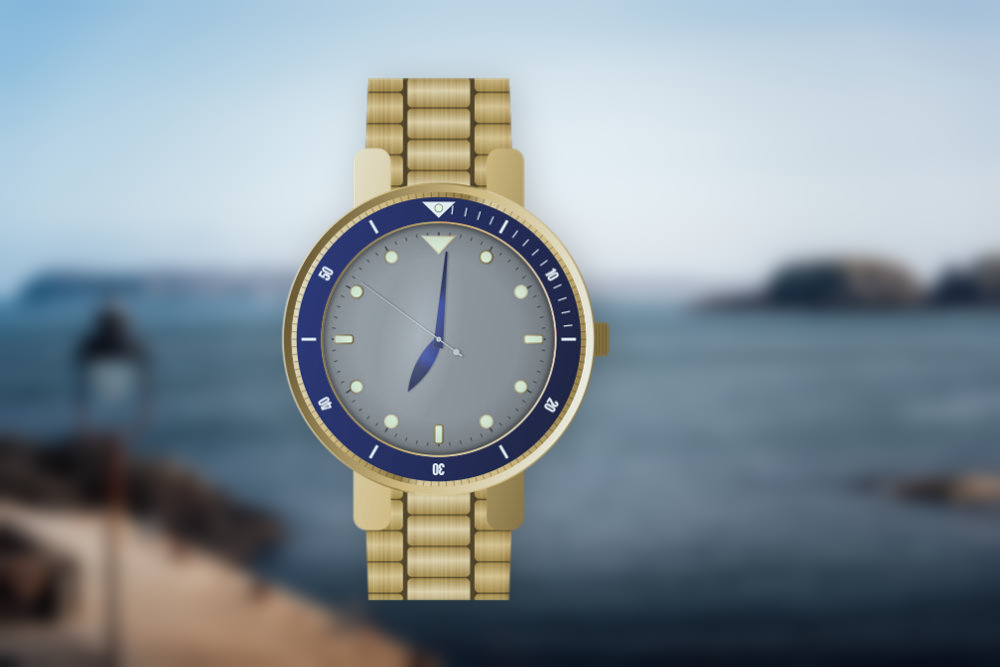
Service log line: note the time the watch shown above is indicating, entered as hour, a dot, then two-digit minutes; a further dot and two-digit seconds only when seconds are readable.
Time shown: 7.00.51
